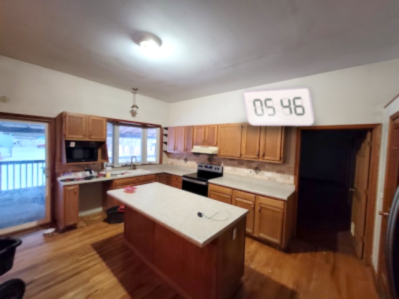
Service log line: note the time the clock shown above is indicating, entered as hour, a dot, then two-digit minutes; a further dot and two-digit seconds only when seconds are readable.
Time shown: 5.46
